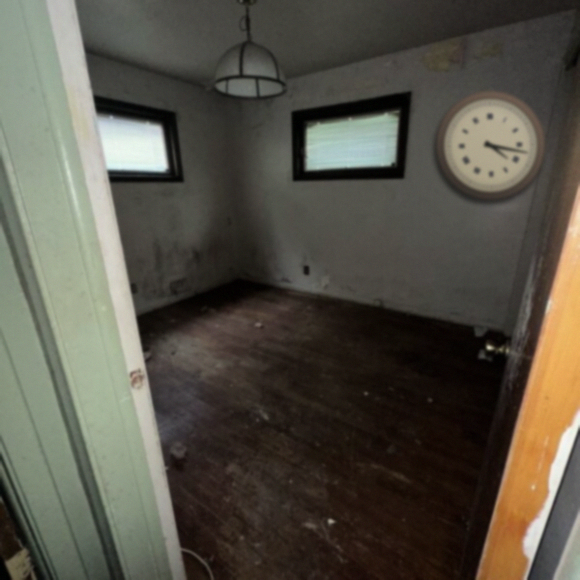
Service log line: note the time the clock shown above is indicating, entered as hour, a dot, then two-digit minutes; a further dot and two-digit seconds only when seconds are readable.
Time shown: 4.17
